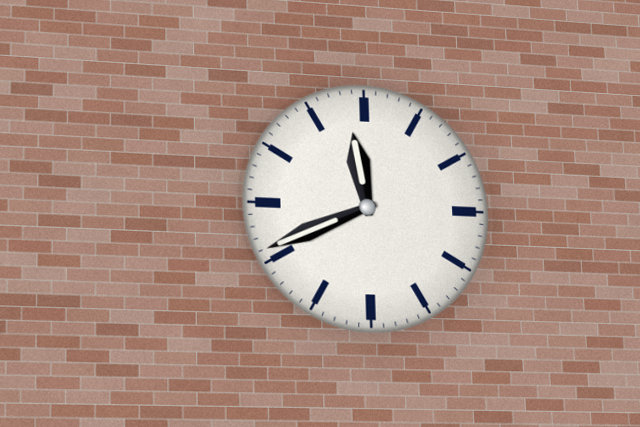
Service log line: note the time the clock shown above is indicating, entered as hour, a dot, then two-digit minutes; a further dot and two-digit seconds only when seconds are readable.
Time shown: 11.41
